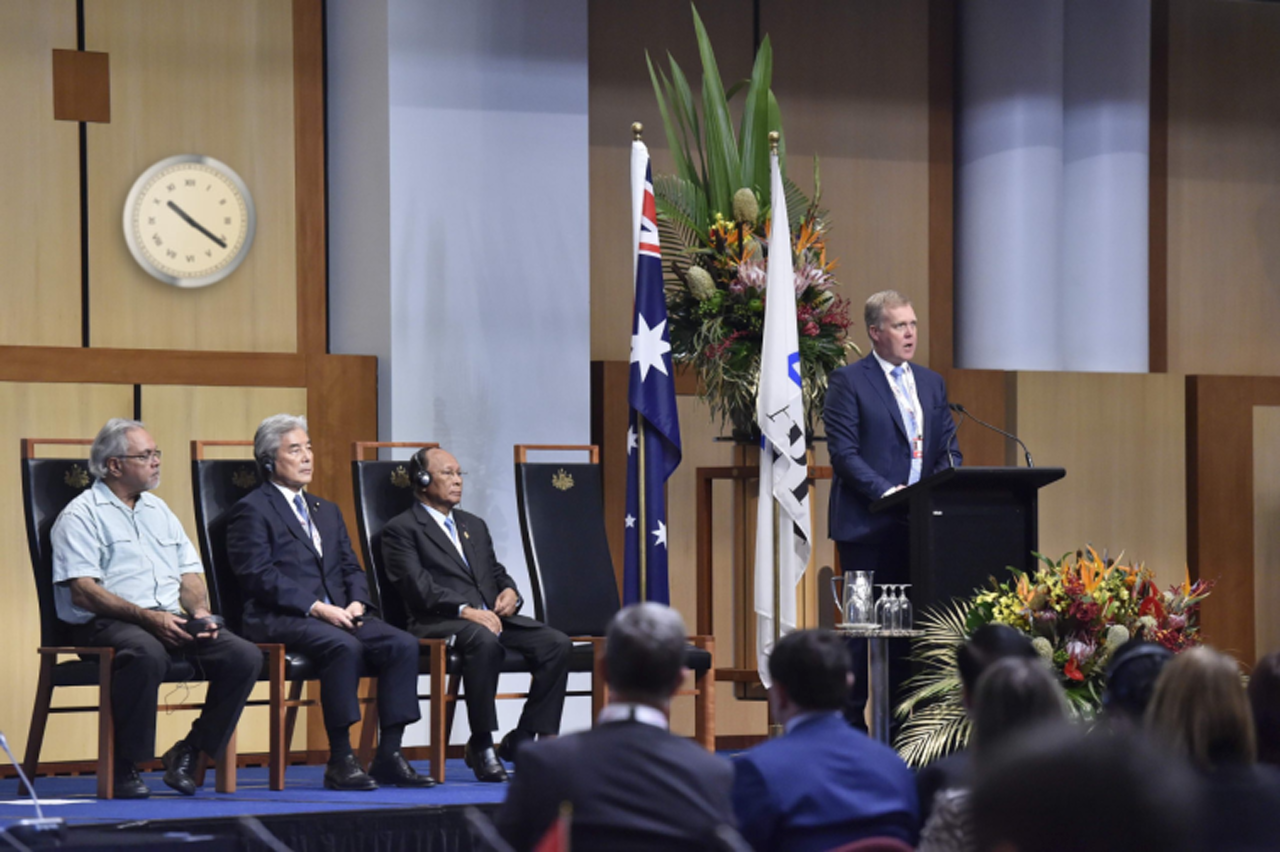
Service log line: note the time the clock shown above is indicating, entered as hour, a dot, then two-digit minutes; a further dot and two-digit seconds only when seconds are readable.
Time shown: 10.21
